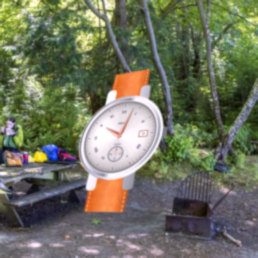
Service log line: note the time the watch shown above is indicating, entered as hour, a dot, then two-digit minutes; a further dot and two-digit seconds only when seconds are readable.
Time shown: 10.03
